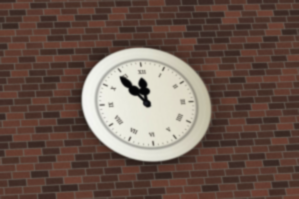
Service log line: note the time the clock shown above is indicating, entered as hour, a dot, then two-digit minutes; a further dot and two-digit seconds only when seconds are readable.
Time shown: 11.54
